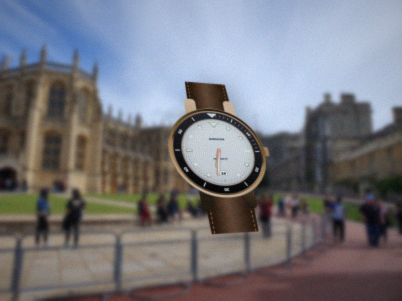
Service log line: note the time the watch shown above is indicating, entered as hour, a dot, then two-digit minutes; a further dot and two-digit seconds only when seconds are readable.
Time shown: 6.32
